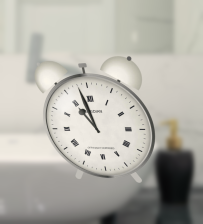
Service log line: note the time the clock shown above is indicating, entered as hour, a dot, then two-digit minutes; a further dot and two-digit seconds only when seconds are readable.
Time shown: 10.58
